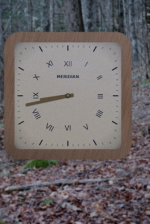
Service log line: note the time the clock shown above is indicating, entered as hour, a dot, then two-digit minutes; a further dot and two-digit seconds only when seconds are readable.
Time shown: 8.43
